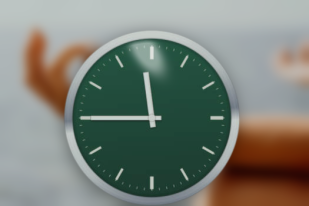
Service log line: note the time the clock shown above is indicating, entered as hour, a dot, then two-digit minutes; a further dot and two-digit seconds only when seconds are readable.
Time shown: 11.45
